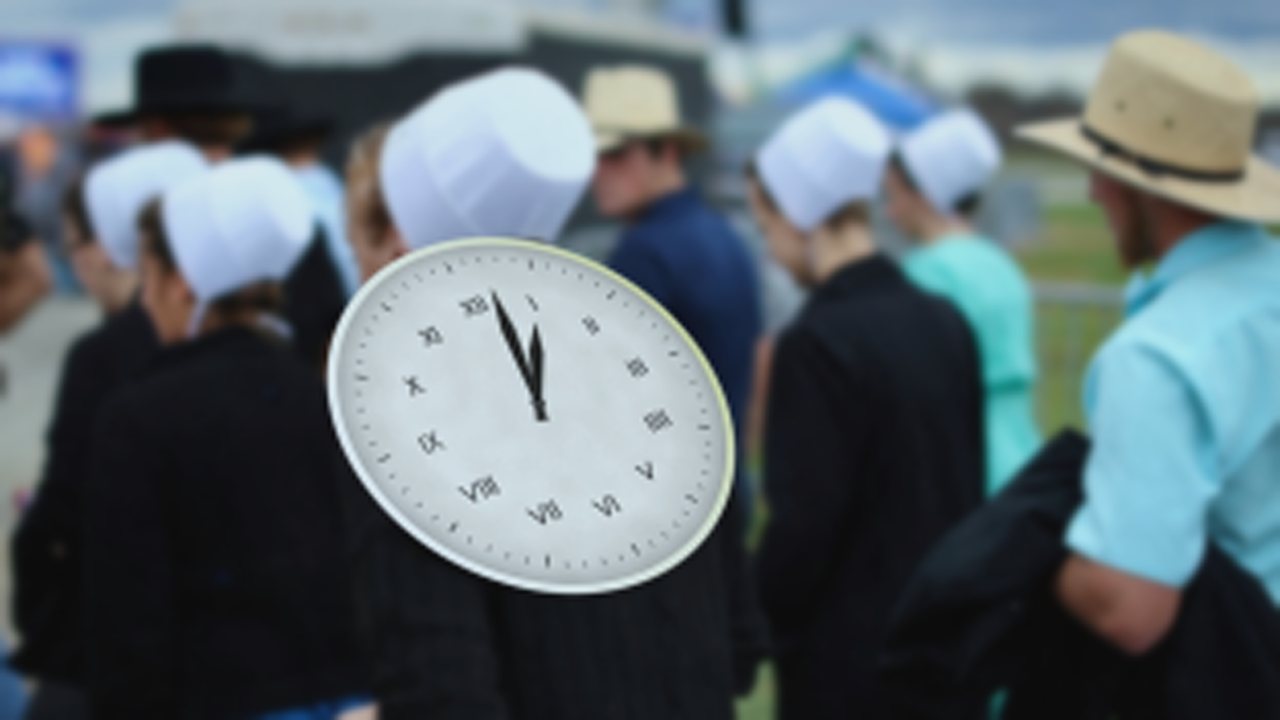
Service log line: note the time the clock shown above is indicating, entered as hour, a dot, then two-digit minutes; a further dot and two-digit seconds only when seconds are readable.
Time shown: 1.02
